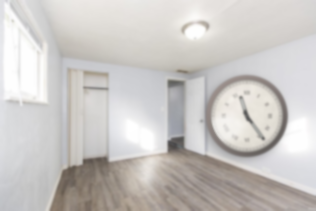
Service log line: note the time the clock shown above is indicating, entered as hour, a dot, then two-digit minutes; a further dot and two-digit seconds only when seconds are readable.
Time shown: 11.24
